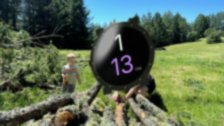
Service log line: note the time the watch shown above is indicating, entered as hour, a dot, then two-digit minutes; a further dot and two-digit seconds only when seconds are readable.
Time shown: 1.13
